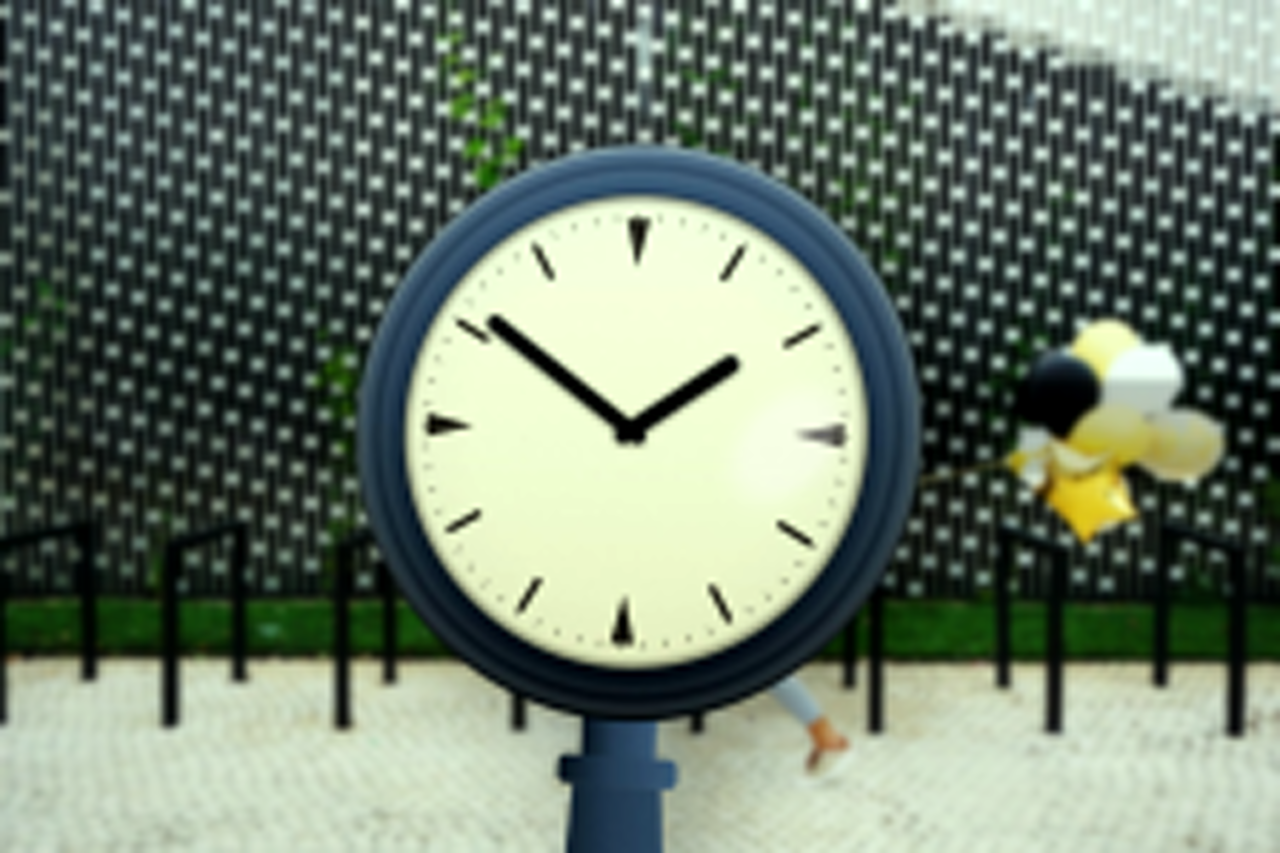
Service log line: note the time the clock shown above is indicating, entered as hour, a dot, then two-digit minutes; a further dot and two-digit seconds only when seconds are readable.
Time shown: 1.51
